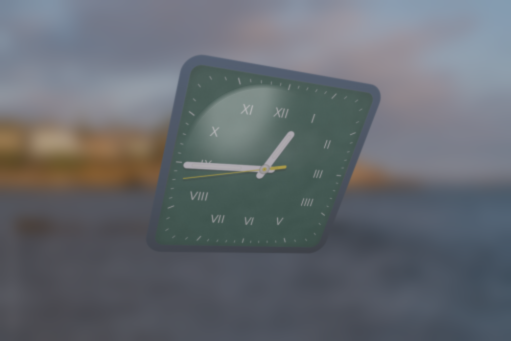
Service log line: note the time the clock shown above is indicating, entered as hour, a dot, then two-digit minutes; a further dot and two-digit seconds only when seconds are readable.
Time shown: 12.44.43
